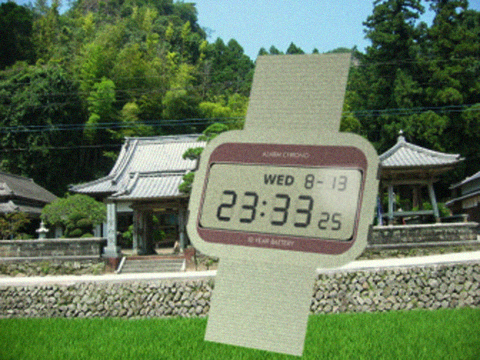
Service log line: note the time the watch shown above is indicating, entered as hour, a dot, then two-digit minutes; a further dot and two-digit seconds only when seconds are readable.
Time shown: 23.33.25
